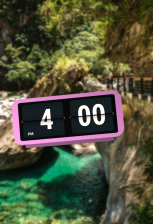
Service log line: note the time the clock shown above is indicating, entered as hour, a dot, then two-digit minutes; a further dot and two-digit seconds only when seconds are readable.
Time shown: 4.00
